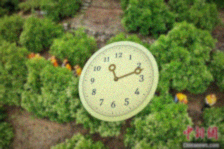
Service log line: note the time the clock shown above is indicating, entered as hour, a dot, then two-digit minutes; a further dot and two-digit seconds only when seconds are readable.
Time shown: 11.12
